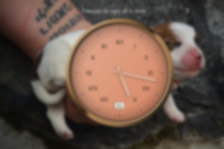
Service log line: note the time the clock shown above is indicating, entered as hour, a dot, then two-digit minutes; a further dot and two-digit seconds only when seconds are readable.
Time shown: 5.17
